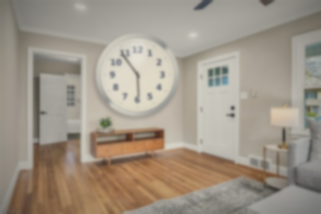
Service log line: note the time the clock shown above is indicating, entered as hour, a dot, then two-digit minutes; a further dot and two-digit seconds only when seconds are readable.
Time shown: 5.54
